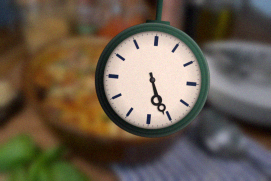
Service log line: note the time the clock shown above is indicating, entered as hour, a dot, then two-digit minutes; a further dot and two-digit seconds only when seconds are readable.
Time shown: 5.26
